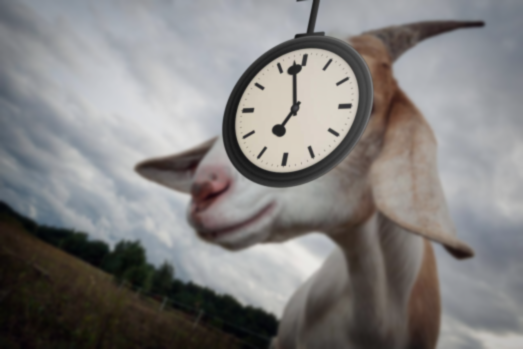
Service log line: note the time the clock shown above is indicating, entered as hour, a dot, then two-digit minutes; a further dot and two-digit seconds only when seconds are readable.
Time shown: 6.58
